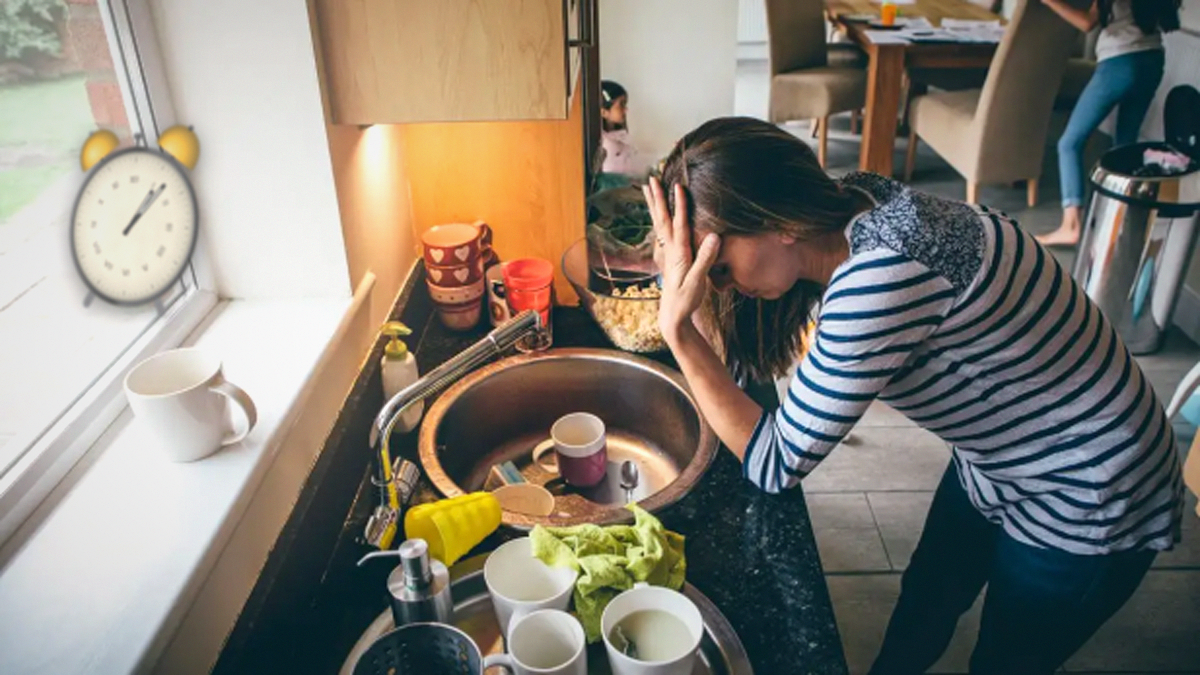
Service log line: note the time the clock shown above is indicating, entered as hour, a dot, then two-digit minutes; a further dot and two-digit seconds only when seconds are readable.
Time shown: 1.07
